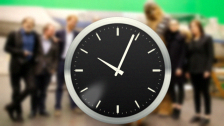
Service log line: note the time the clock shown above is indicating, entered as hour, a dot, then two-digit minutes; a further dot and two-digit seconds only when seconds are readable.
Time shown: 10.04
